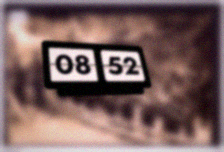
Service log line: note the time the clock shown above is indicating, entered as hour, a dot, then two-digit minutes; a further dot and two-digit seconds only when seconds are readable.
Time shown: 8.52
